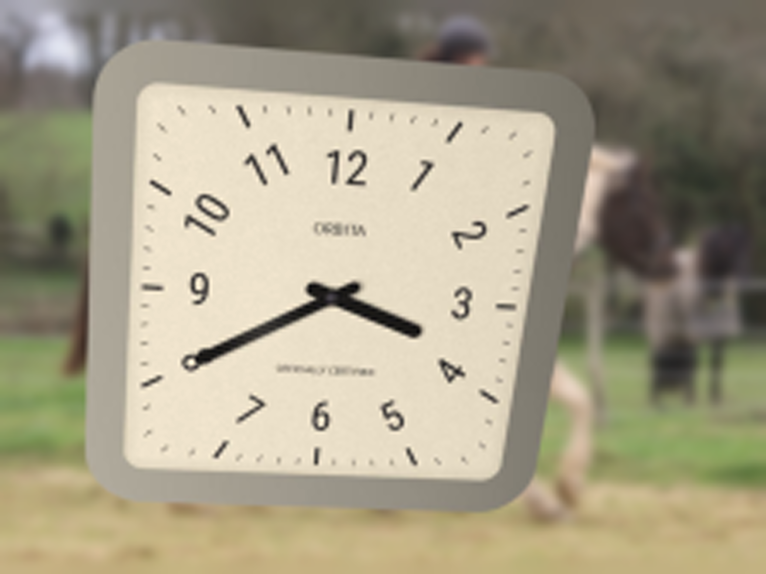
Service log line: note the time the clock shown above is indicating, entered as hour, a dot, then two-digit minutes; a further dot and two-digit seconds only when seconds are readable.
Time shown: 3.40
